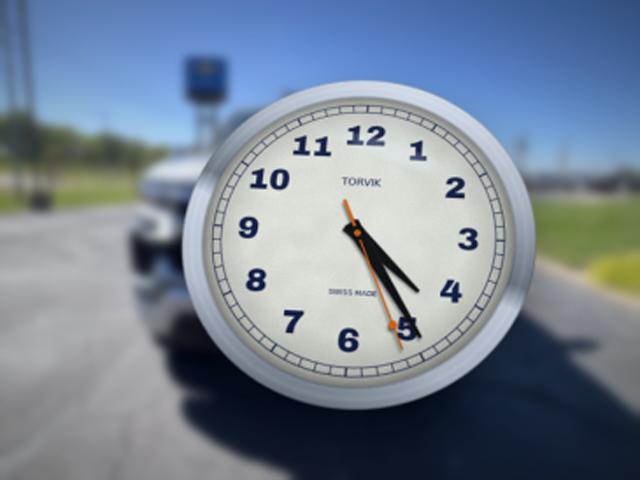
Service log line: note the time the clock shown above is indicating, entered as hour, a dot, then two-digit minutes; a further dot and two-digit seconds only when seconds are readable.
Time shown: 4.24.26
